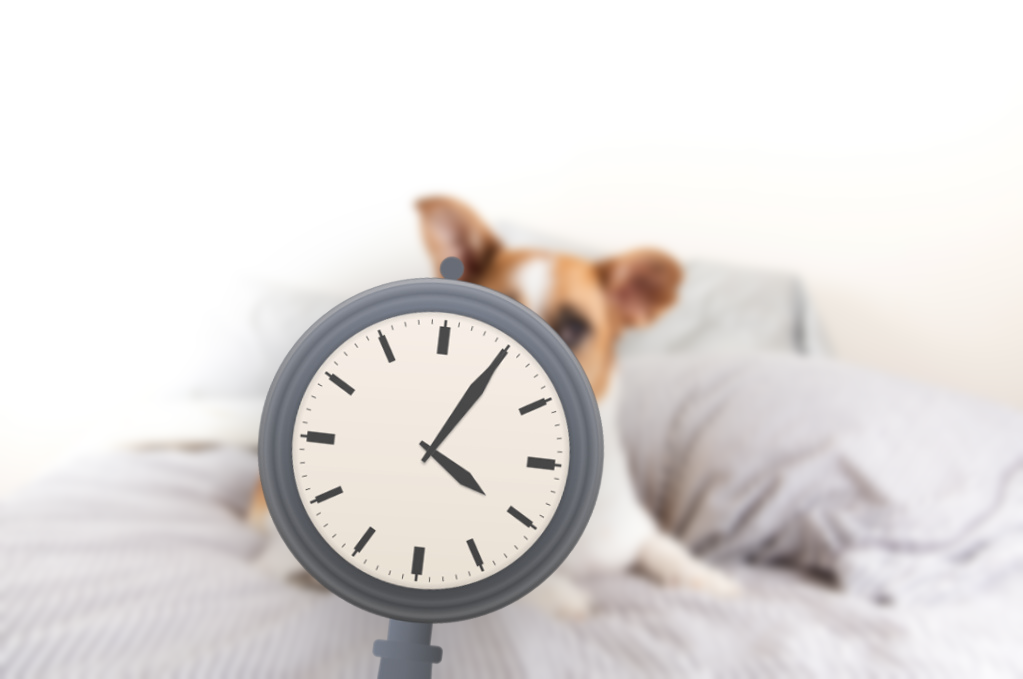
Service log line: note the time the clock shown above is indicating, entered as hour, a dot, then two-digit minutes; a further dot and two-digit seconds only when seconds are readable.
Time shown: 4.05
